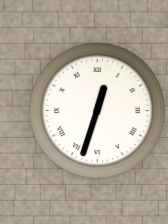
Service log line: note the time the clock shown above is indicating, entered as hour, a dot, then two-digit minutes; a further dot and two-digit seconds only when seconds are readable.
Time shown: 12.33
